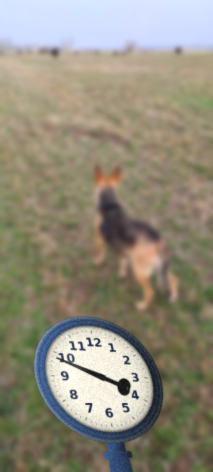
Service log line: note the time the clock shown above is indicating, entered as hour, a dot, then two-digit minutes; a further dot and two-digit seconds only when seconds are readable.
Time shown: 3.49
